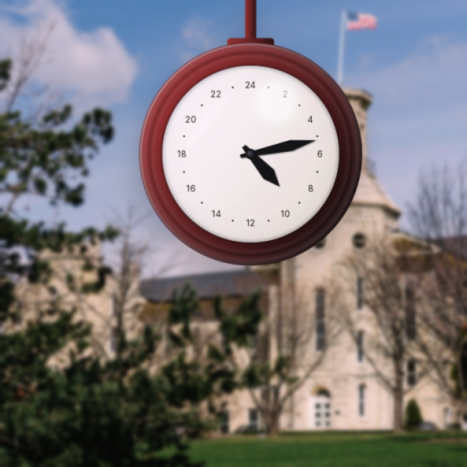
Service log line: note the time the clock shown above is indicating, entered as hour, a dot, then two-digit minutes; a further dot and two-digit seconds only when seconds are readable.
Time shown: 9.13
